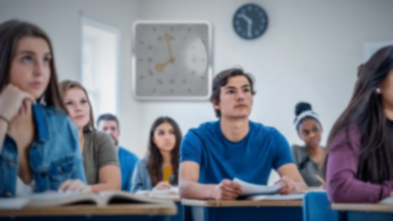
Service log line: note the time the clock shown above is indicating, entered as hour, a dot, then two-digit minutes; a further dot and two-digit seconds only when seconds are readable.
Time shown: 7.58
